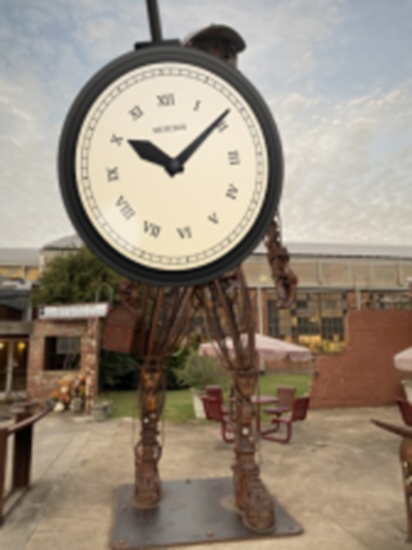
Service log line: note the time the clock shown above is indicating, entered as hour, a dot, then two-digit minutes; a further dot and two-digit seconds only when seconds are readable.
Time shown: 10.09
